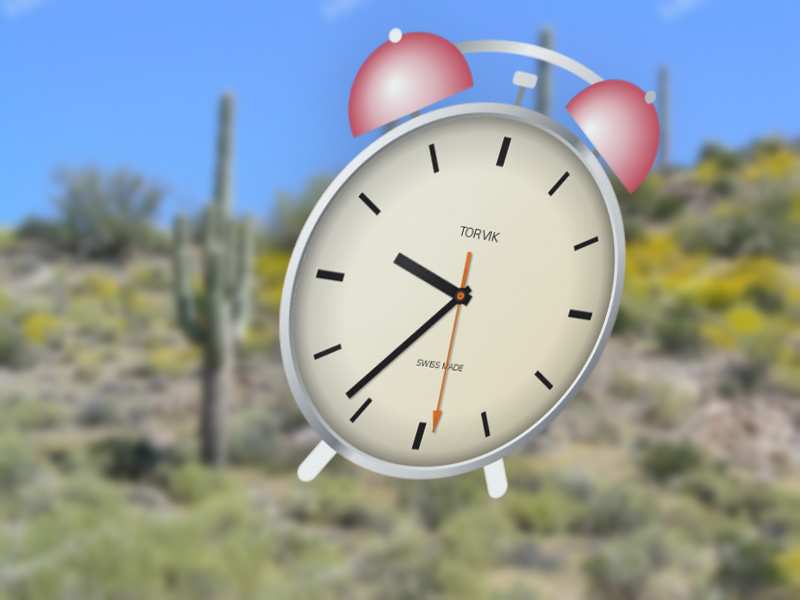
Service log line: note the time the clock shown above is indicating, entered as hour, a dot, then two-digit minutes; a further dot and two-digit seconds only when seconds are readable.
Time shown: 9.36.29
